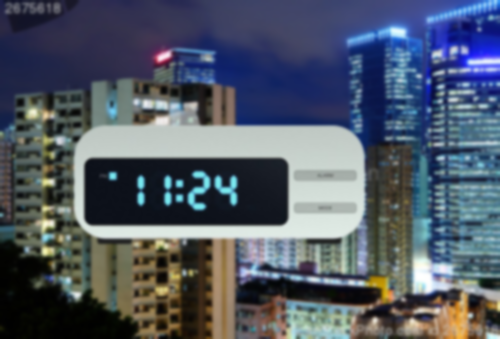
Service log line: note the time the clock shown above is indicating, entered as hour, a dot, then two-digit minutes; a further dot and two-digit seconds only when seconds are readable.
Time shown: 11.24
